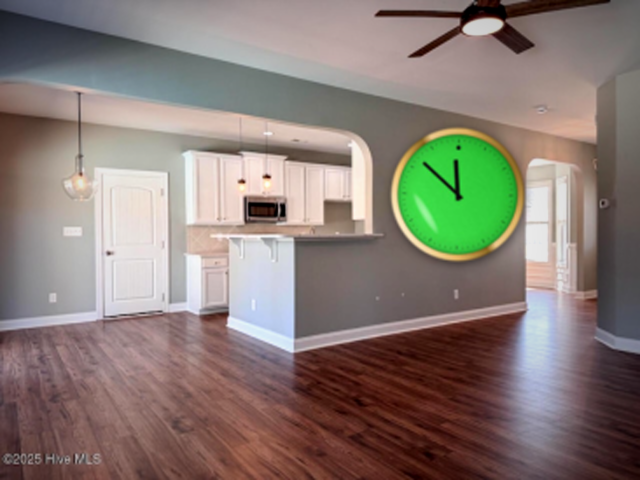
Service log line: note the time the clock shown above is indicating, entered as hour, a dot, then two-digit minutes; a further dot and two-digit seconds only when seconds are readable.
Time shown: 11.52
